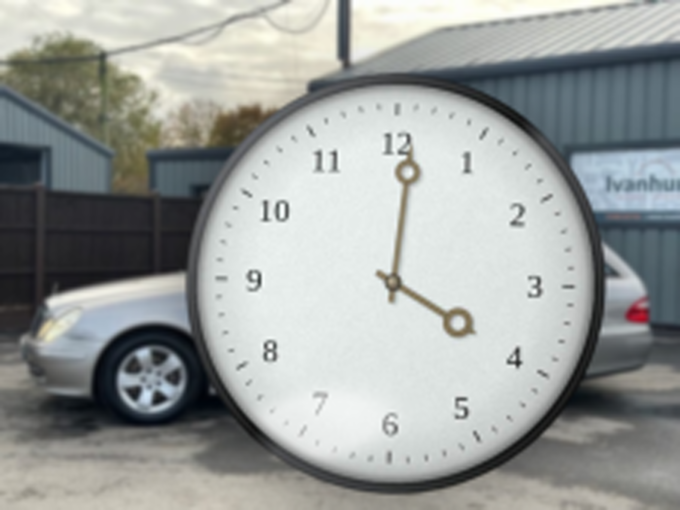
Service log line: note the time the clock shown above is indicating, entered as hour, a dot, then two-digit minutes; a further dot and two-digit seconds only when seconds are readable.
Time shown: 4.01
